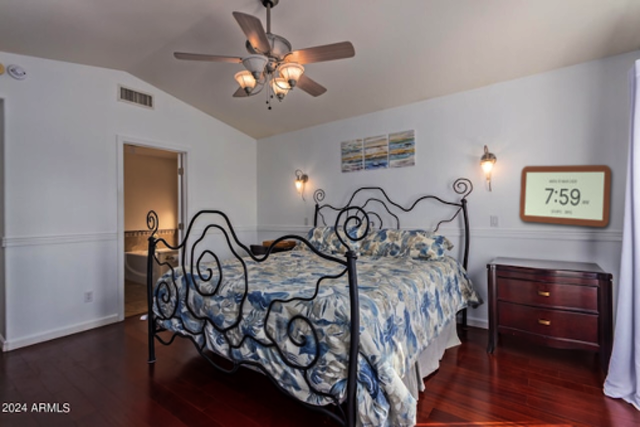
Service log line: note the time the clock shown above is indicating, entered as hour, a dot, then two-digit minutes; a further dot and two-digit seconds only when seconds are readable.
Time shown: 7.59
